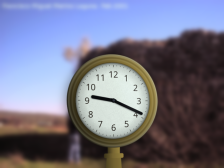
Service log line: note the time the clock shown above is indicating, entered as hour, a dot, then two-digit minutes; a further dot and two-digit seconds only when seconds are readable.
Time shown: 9.19
